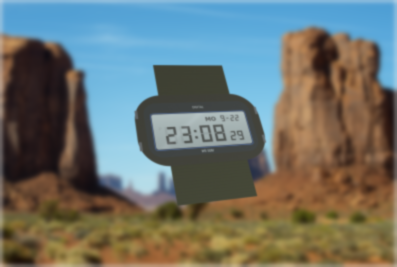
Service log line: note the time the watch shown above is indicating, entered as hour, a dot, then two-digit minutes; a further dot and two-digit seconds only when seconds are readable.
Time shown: 23.08
